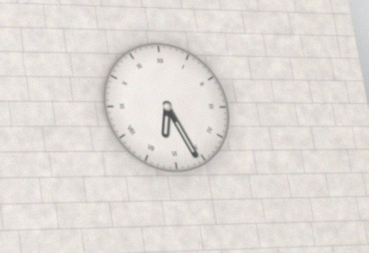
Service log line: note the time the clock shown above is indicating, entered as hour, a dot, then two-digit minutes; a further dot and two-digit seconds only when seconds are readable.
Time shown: 6.26
